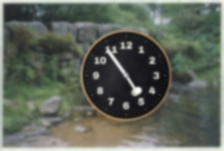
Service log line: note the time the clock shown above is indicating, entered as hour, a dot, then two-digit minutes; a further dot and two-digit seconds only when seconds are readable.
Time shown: 4.54
